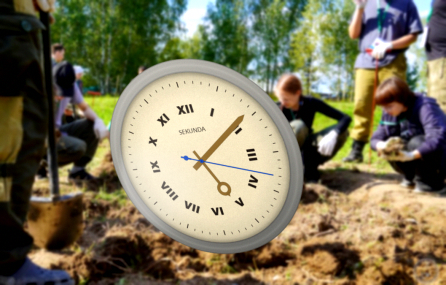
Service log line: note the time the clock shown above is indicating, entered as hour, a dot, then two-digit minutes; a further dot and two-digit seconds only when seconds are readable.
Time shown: 5.09.18
